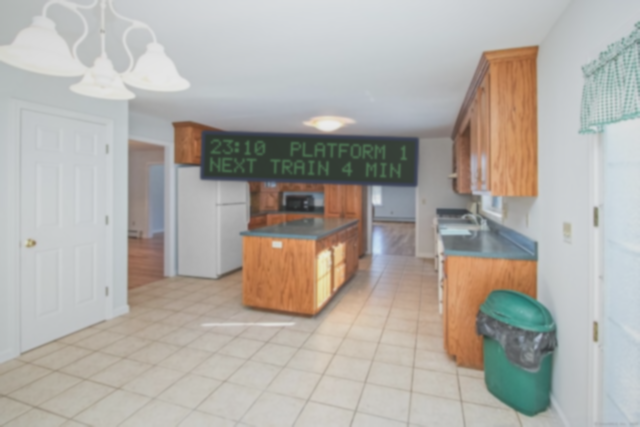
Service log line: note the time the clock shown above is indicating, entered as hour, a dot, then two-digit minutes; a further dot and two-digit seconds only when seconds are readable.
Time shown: 23.10
